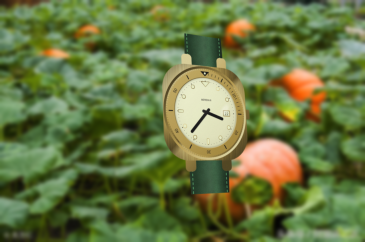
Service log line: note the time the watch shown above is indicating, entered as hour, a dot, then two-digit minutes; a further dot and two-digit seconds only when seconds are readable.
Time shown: 3.37
